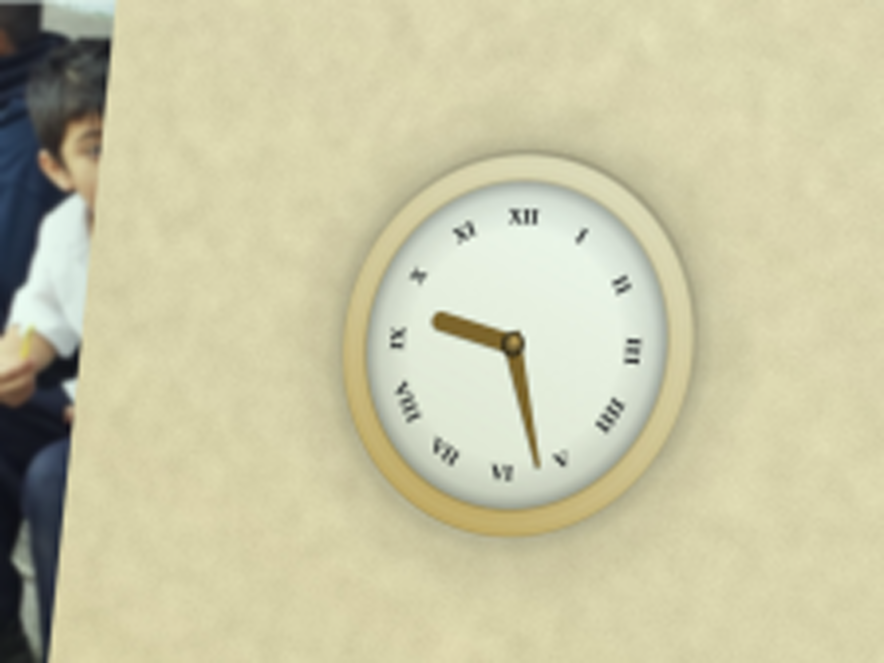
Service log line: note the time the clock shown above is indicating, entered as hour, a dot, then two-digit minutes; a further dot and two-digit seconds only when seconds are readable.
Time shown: 9.27
